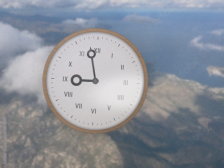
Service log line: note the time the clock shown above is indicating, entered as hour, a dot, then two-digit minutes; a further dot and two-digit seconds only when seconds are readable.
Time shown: 8.58
